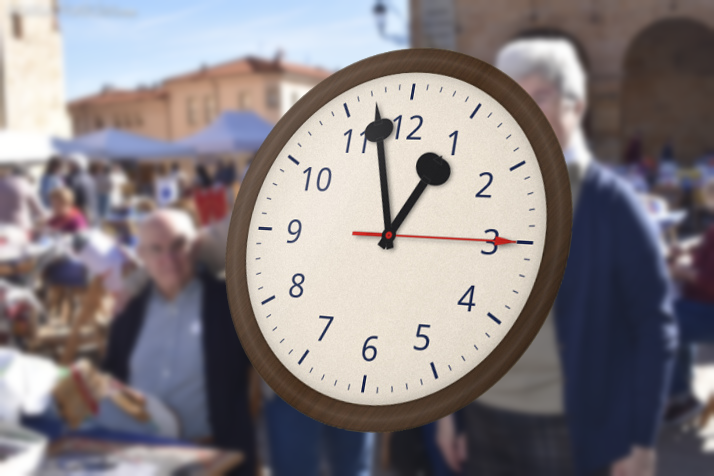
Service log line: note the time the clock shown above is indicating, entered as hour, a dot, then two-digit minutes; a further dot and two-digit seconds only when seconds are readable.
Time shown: 12.57.15
